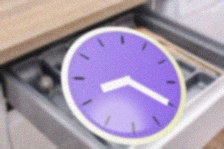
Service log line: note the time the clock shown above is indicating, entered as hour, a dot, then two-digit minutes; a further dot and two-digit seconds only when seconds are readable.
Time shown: 8.20
